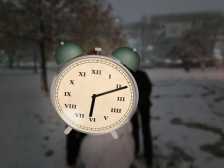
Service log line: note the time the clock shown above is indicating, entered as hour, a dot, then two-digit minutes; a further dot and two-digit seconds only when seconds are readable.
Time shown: 6.11
